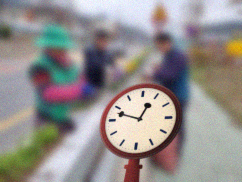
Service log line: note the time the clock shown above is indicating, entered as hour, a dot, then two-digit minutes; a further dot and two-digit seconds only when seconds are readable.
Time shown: 12.48
